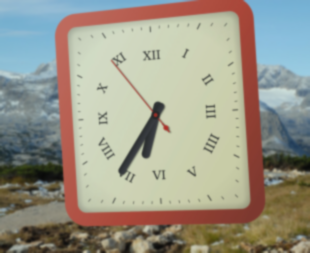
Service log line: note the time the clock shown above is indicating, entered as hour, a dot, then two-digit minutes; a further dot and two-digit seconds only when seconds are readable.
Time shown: 6.35.54
